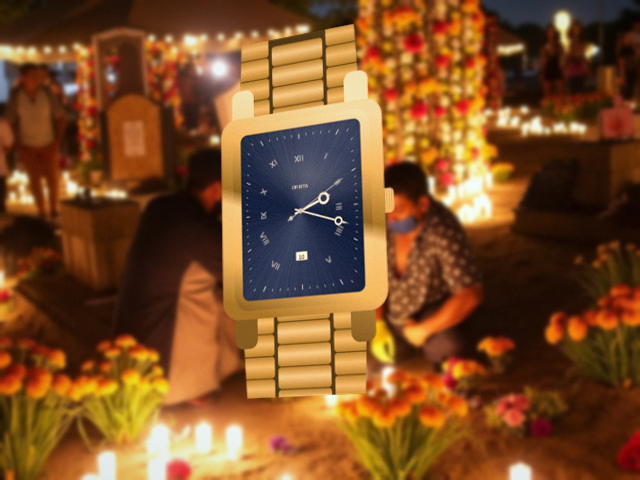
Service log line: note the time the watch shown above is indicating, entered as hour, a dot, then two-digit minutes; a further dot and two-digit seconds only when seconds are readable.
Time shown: 2.18.10
